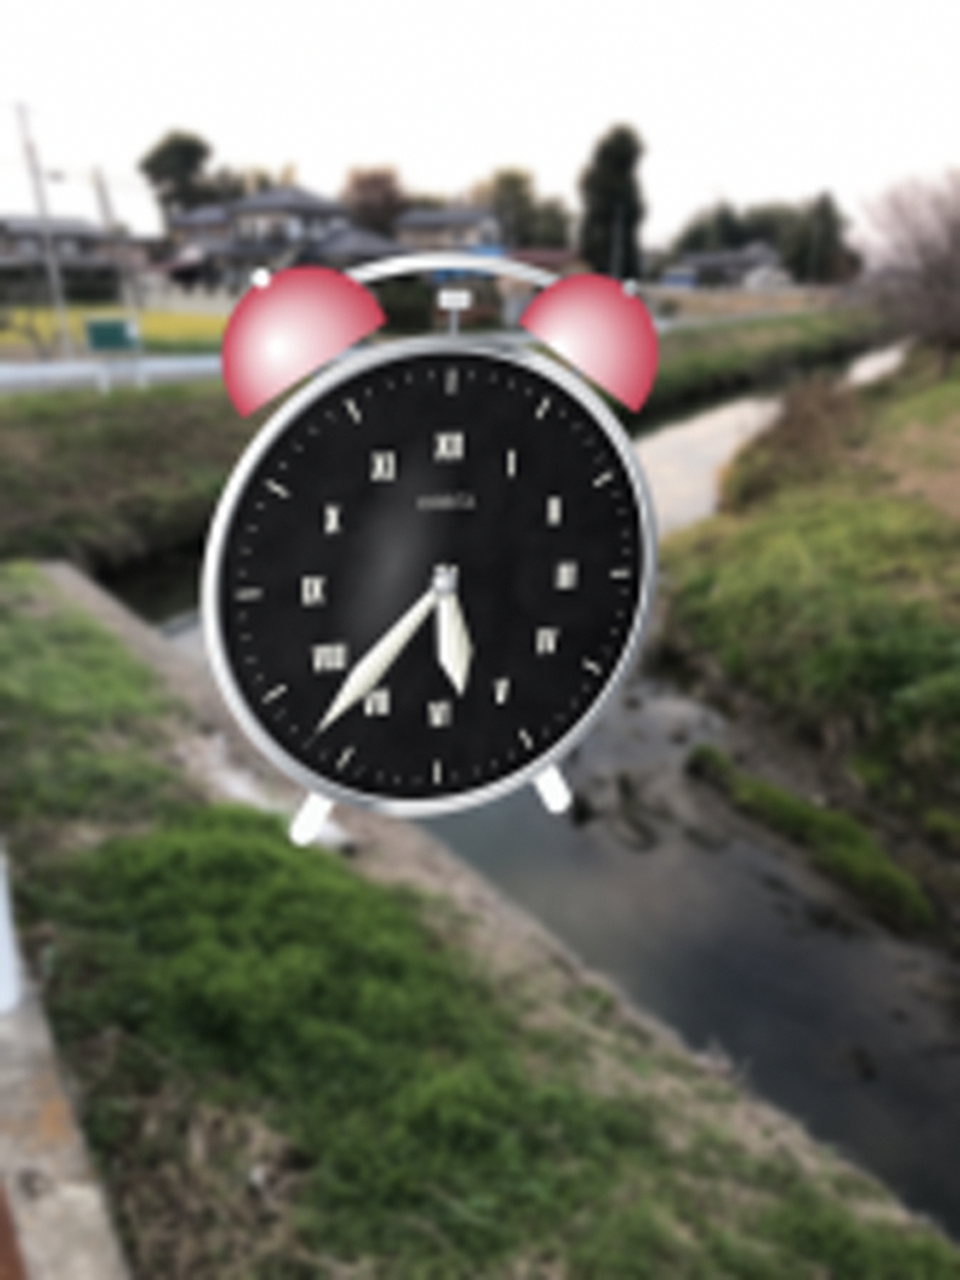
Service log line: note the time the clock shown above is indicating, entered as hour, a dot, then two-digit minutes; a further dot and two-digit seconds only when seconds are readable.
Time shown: 5.37
